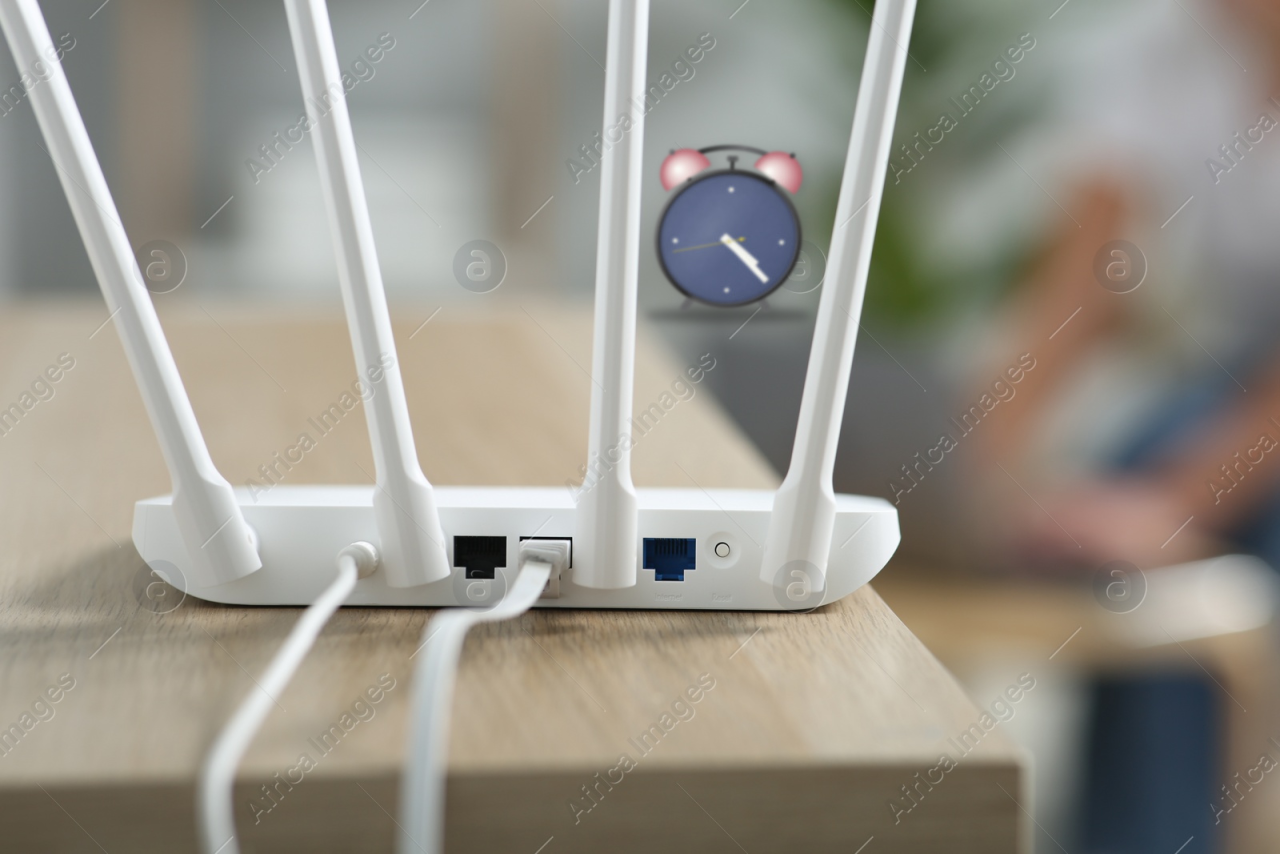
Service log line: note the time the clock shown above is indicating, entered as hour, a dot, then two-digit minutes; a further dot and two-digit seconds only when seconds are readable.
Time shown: 4.22.43
